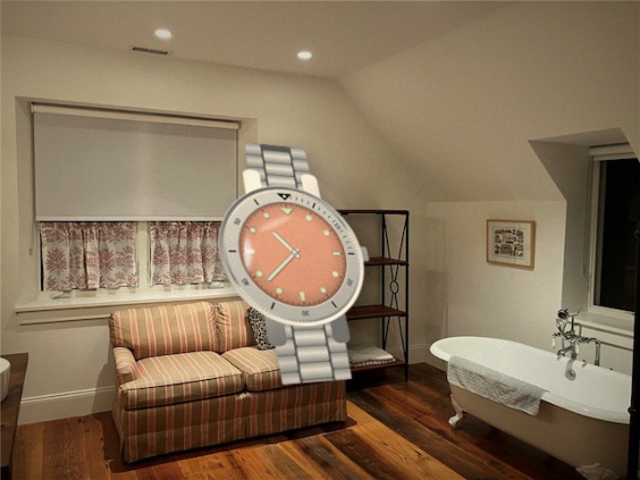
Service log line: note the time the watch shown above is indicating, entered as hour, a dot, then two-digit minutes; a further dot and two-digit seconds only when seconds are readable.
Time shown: 10.38
